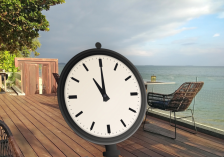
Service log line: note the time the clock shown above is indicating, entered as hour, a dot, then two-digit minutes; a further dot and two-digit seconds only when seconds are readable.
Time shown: 11.00
